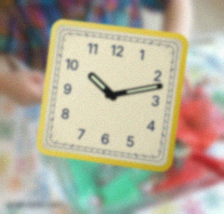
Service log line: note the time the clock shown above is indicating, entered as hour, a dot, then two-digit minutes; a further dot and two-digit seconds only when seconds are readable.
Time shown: 10.12
